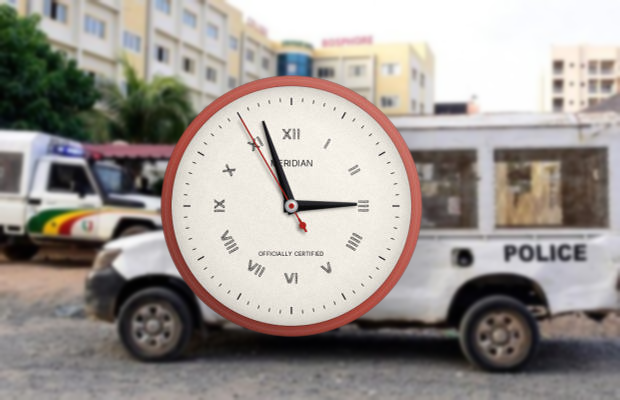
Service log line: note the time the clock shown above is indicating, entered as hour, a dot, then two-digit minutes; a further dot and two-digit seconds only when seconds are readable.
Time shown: 2.56.55
